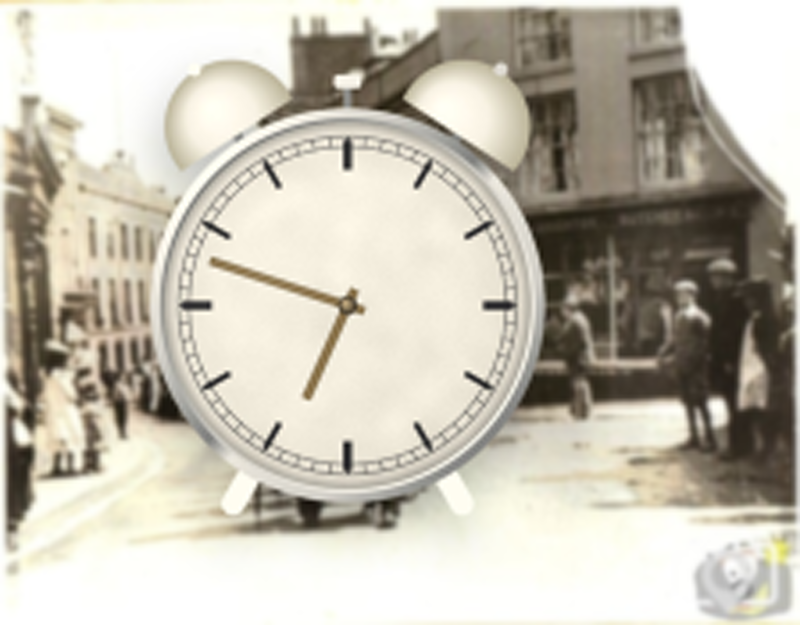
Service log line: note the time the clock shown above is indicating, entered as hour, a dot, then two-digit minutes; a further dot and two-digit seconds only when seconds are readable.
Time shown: 6.48
